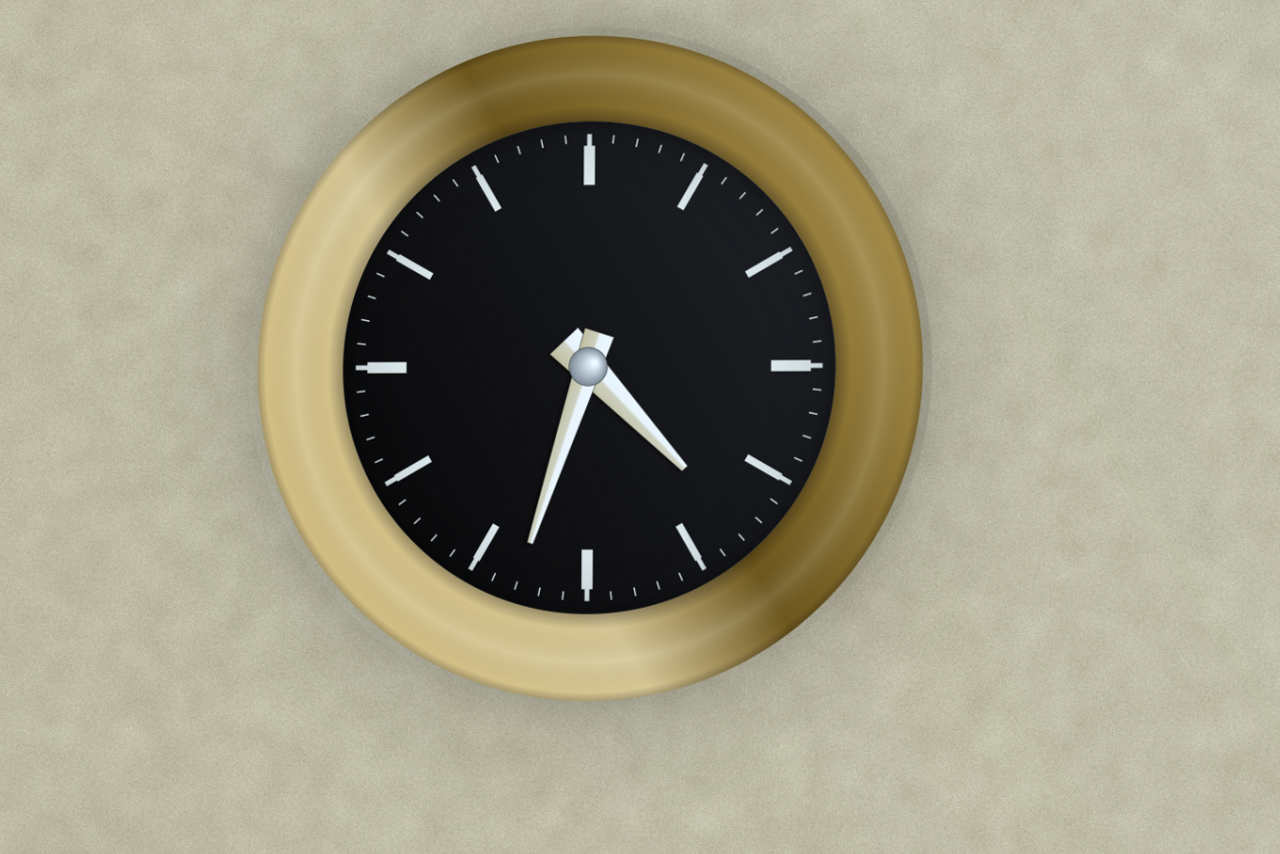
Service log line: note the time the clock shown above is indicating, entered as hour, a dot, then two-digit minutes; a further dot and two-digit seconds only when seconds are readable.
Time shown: 4.33
